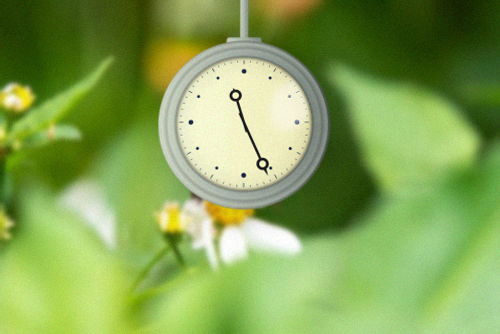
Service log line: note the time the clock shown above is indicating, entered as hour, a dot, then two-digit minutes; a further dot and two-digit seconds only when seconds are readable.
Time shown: 11.26
